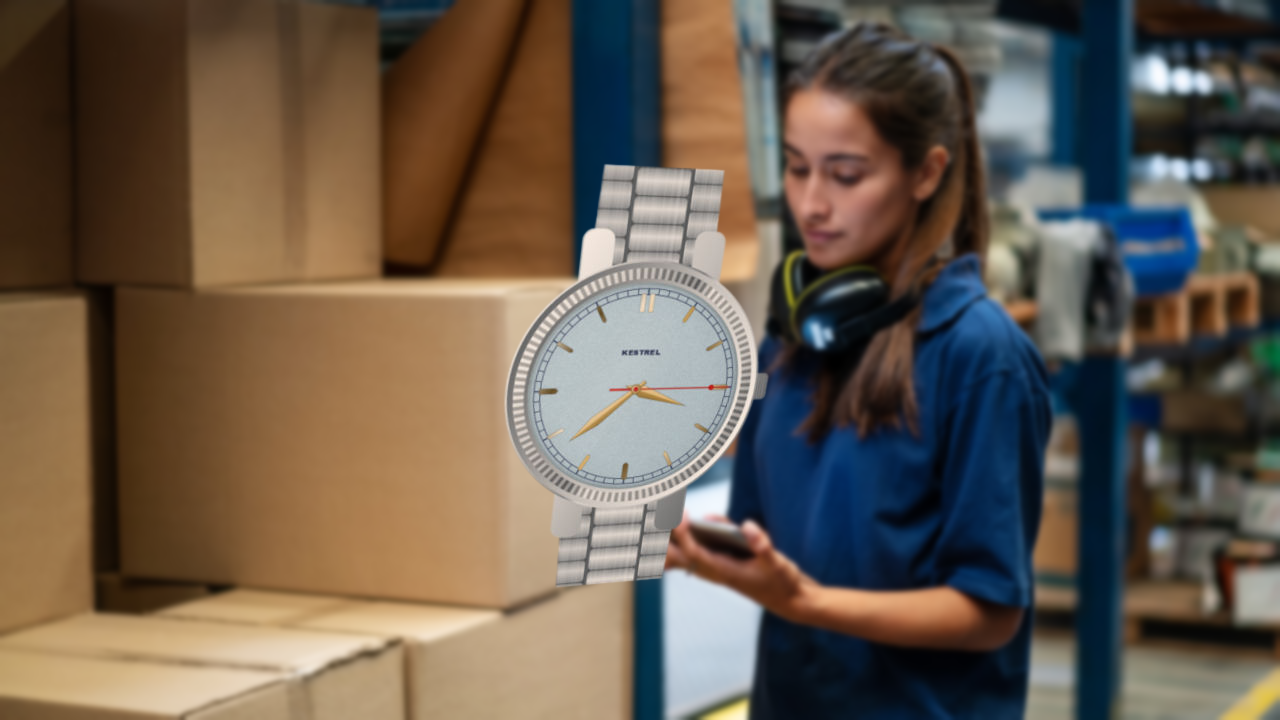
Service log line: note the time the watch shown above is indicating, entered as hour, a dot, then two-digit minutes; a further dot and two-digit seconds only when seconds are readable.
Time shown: 3.38.15
